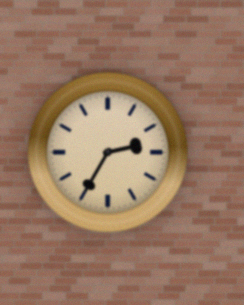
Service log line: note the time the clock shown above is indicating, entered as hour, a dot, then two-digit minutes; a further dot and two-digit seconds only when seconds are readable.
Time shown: 2.35
